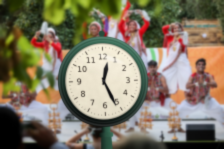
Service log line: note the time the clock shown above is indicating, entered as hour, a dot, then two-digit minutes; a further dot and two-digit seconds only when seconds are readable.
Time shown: 12.26
